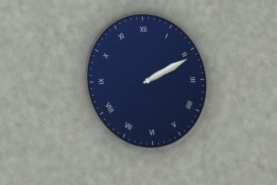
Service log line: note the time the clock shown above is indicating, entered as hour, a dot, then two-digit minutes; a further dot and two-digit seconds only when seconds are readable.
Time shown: 2.11
